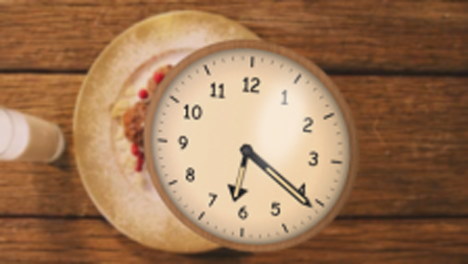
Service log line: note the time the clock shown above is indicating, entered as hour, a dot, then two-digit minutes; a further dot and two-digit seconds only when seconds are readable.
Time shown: 6.21
